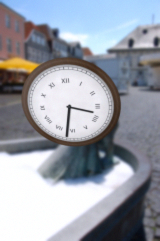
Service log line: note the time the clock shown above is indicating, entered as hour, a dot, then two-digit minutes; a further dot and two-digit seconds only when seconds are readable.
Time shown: 3.32
